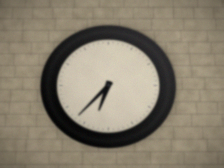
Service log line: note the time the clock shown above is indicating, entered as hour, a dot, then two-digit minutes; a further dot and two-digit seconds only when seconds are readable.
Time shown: 6.37
